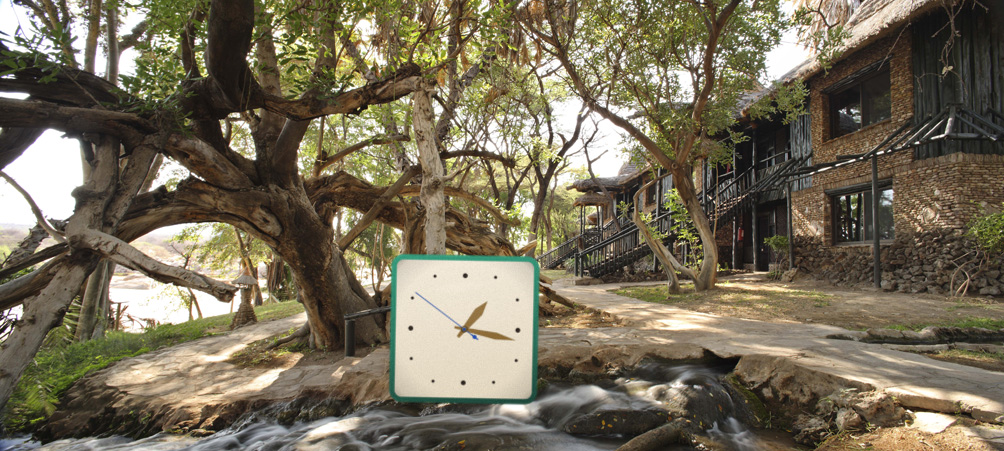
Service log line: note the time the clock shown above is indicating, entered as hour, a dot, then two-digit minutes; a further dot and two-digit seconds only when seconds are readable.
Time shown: 1.16.51
